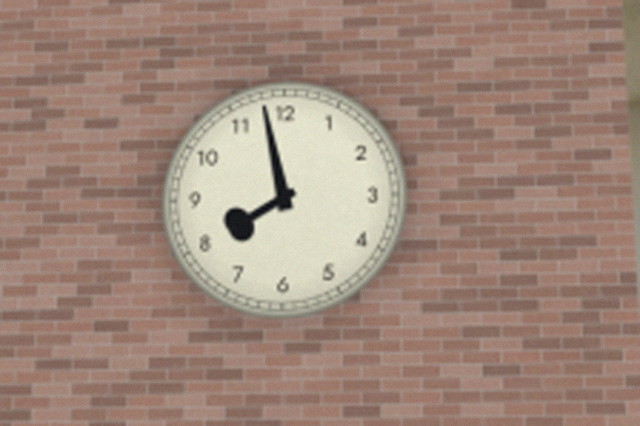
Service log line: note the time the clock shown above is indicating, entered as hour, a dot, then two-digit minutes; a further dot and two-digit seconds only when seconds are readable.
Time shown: 7.58
